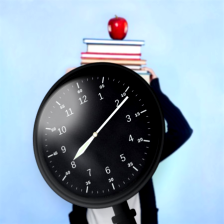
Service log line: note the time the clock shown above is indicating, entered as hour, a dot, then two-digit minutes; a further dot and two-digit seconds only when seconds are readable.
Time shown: 8.11
